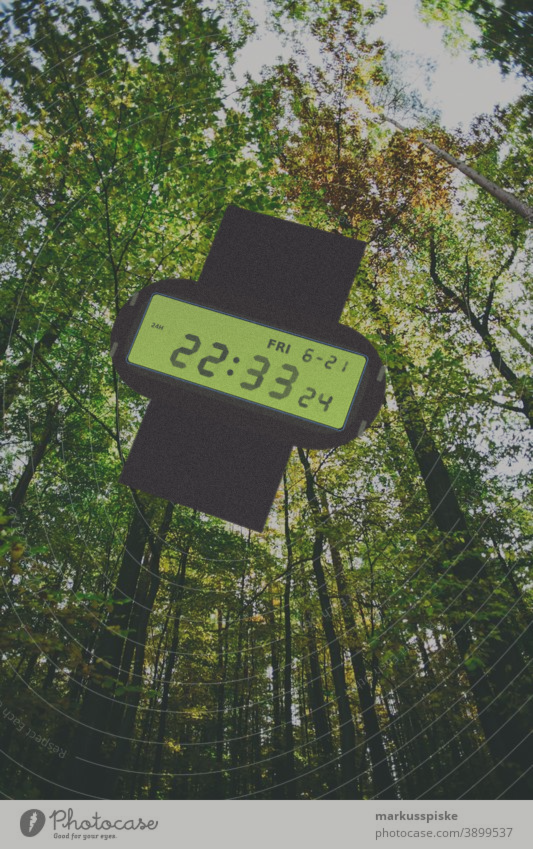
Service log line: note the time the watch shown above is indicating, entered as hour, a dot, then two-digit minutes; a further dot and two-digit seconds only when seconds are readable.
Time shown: 22.33.24
